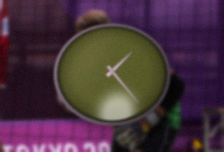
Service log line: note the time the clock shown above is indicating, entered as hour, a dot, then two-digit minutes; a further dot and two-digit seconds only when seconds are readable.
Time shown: 1.24
